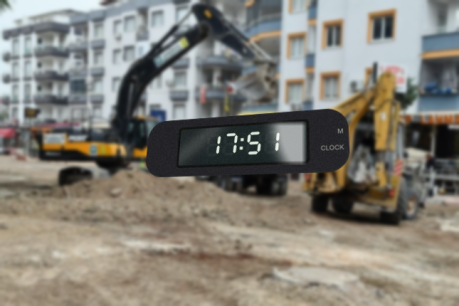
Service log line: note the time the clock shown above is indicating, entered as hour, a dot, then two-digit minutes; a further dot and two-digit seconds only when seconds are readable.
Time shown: 17.51
